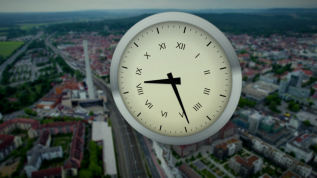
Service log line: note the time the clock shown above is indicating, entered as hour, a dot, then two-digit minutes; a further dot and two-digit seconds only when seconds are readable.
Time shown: 8.24
